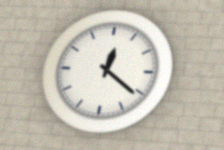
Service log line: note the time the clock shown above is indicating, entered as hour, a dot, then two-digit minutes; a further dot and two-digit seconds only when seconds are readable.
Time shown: 12.21
